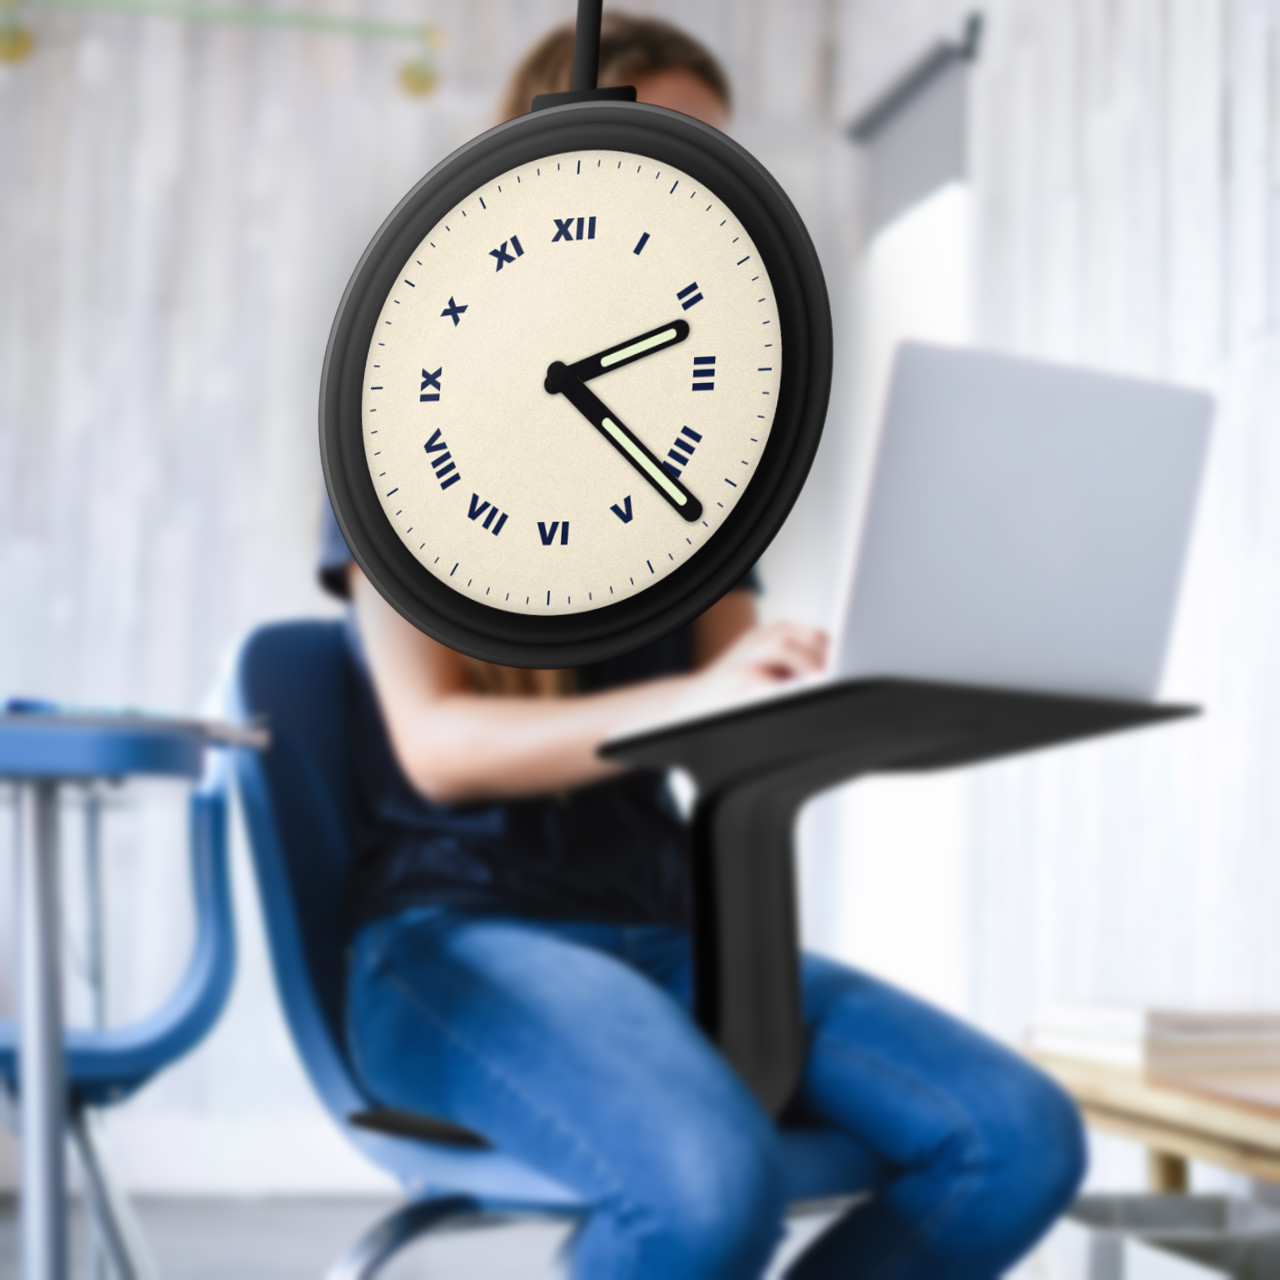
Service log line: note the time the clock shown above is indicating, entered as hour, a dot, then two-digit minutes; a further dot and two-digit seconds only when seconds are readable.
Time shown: 2.22
